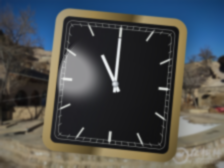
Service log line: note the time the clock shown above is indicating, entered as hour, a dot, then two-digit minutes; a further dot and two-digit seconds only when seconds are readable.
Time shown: 11.00
